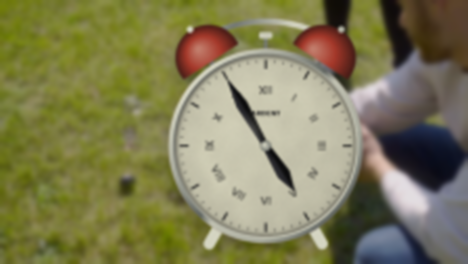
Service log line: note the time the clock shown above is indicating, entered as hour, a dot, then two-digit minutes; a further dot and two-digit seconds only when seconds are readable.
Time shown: 4.55
